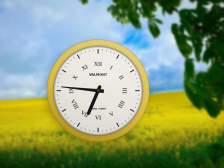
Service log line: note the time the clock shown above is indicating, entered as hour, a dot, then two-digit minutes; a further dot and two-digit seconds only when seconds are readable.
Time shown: 6.46
